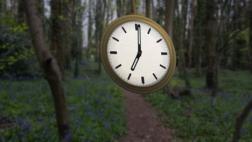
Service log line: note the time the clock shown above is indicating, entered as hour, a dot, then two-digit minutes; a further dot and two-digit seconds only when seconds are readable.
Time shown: 7.01
